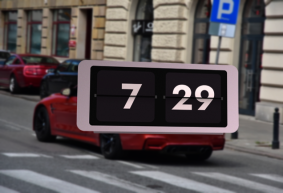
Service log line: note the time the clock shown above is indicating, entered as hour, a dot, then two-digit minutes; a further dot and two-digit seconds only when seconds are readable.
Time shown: 7.29
